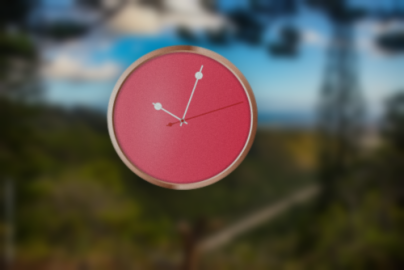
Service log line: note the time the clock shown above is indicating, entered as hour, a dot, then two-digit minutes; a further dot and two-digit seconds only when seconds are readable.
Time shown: 10.03.12
